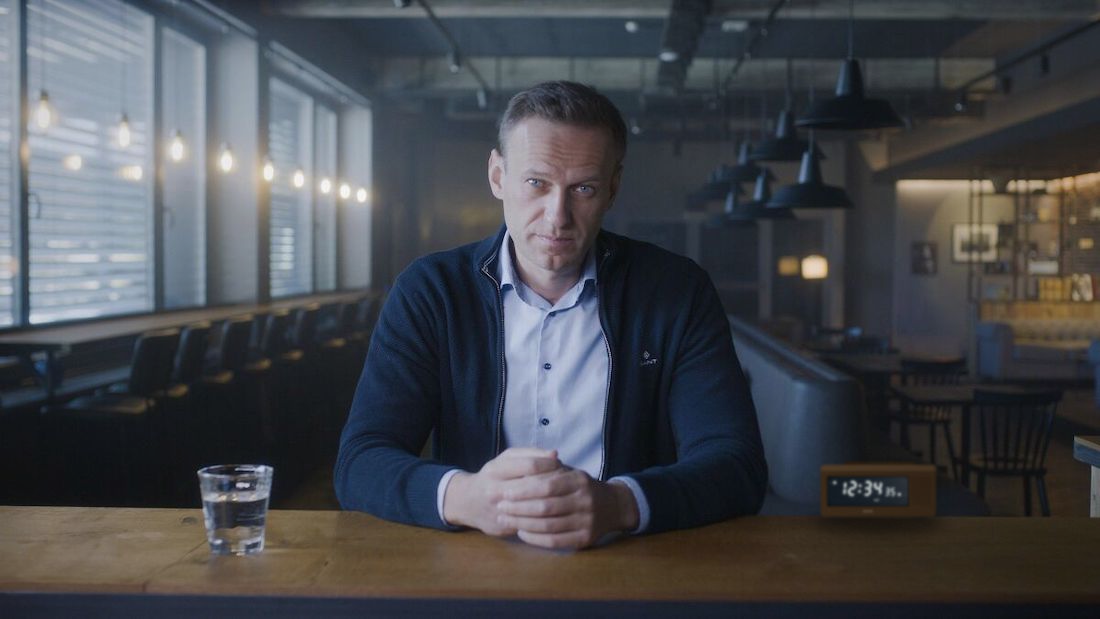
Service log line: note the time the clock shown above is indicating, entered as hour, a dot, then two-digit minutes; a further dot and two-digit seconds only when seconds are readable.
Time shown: 12.34
